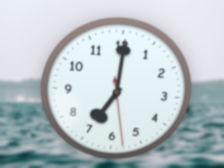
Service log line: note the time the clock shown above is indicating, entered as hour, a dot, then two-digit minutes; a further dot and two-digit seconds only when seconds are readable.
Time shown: 7.00.28
